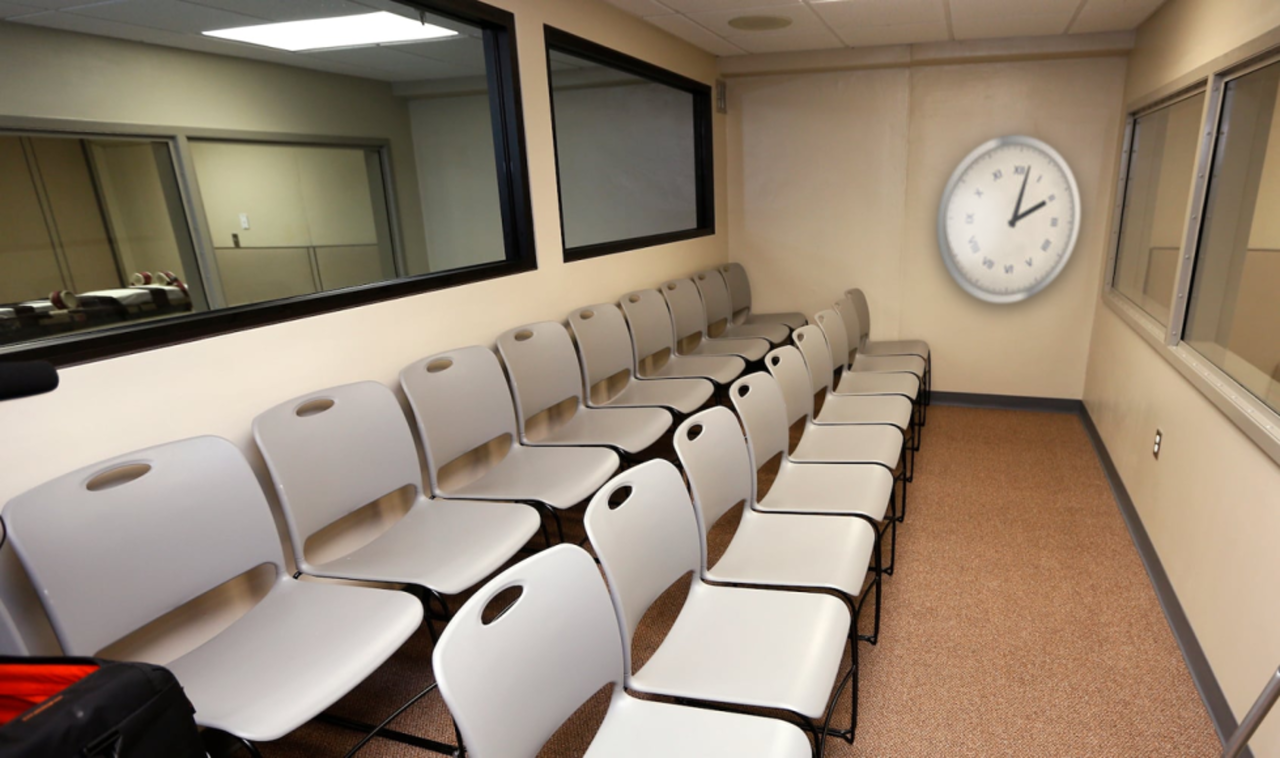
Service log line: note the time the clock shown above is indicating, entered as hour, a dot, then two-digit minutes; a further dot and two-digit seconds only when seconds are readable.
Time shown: 2.02
